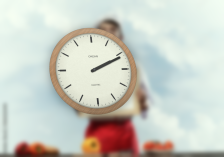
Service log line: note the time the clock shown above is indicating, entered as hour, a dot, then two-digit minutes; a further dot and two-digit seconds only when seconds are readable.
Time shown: 2.11
